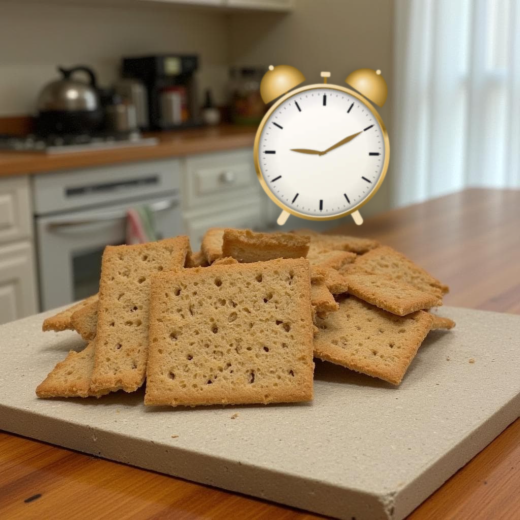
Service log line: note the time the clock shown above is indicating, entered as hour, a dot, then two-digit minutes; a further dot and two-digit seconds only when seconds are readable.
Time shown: 9.10
